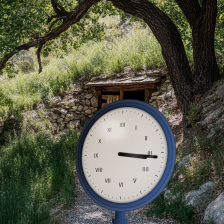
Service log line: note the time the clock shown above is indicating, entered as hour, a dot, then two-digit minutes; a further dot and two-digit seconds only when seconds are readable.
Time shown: 3.16
